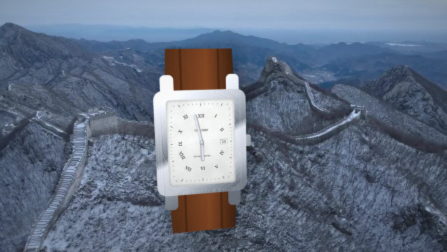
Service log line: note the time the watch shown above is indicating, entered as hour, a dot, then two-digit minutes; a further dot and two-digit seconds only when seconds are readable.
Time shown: 5.58
